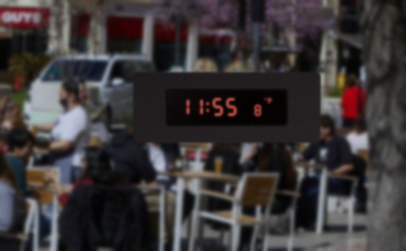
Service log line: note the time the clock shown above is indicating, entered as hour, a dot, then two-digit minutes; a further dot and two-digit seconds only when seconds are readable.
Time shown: 11.55
